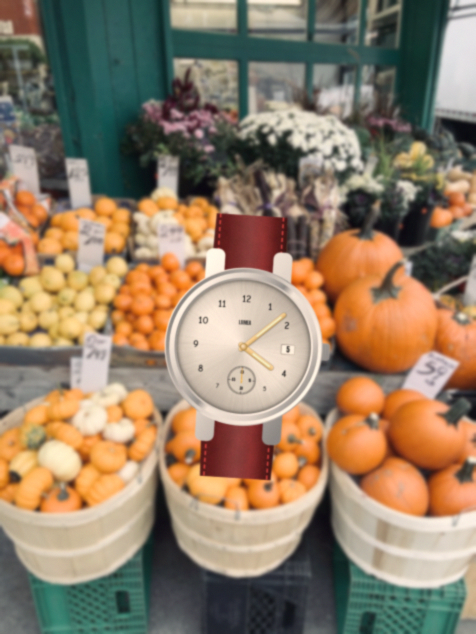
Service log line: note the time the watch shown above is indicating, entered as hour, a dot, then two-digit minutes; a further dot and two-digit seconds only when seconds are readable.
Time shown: 4.08
